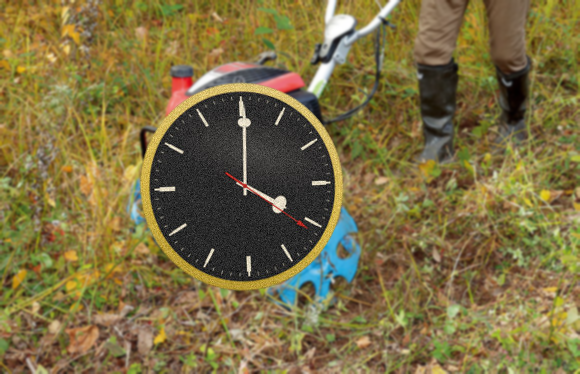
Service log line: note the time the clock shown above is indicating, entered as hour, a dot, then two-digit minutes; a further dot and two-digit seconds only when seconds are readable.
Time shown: 4.00.21
